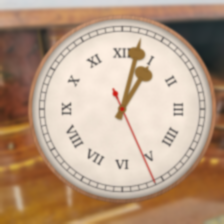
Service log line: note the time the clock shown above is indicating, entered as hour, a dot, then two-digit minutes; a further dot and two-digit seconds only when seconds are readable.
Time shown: 1.02.26
